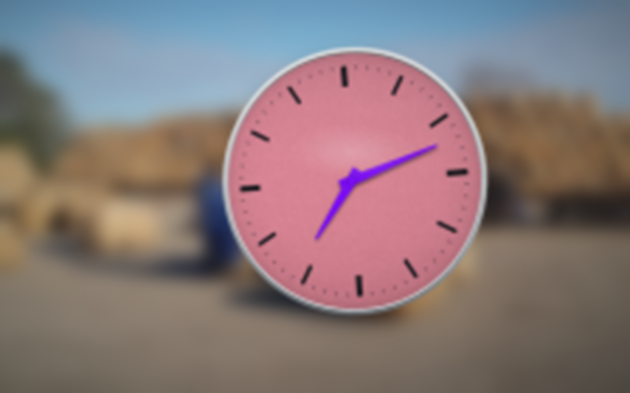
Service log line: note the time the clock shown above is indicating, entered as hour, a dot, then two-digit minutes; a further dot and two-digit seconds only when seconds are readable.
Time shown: 7.12
